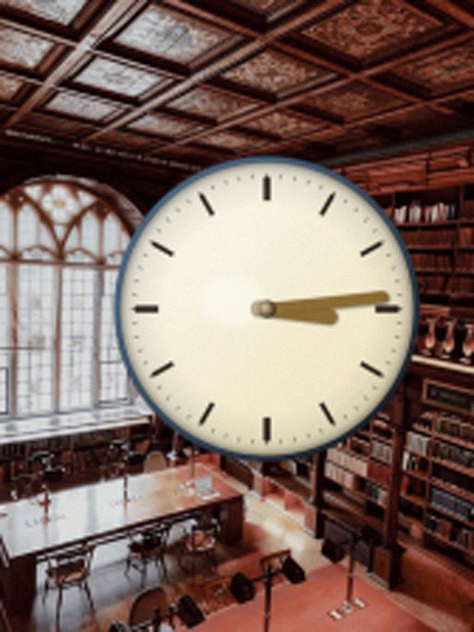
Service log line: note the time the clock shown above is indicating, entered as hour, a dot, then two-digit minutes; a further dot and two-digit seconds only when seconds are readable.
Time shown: 3.14
